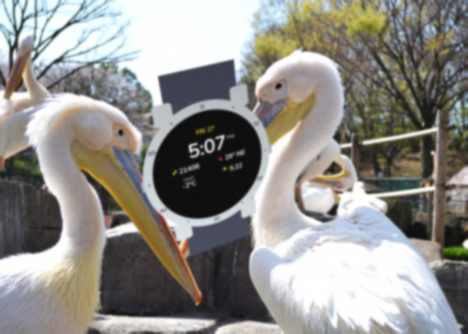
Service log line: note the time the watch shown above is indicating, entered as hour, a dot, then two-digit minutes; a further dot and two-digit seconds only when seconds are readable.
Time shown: 5.07
